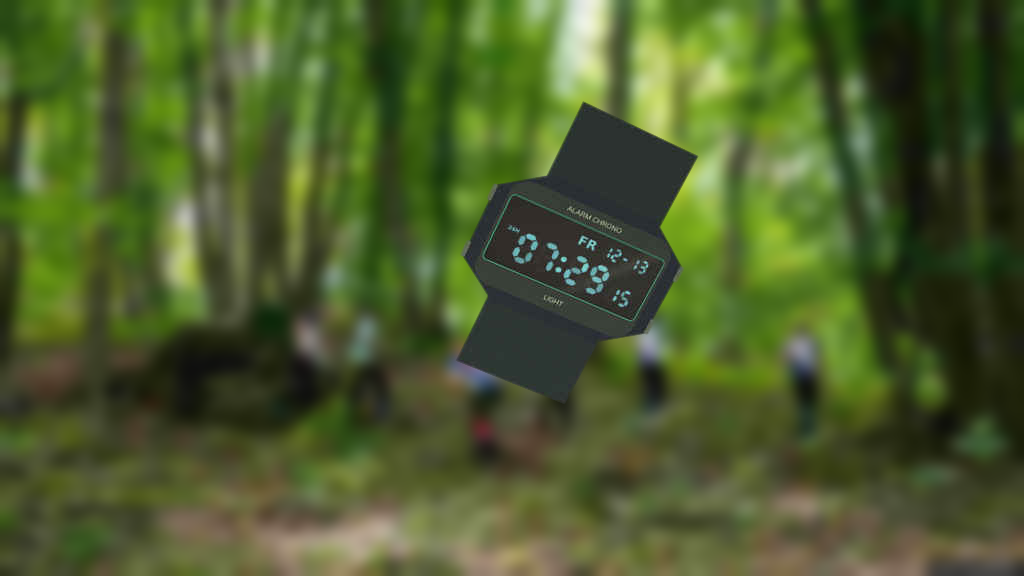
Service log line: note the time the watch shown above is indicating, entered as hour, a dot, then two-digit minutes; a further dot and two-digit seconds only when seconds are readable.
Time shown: 7.29.15
